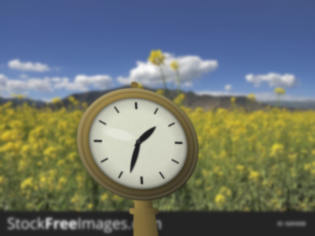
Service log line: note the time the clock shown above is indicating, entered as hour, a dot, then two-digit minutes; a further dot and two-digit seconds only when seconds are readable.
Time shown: 1.33
